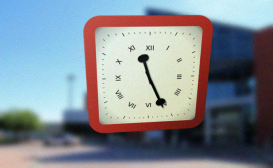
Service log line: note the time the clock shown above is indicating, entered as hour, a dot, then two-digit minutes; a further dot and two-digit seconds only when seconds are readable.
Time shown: 11.26
